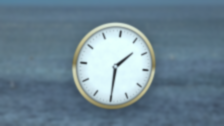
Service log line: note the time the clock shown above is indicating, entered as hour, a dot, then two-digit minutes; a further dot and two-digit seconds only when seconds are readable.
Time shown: 1.30
